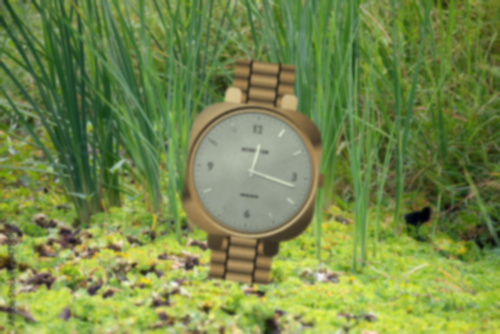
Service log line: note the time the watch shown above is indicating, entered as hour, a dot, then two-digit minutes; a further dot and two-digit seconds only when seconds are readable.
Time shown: 12.17
